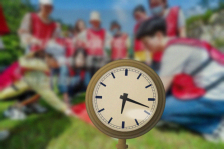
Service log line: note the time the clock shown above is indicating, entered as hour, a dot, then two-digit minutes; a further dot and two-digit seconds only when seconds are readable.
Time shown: 6.18
